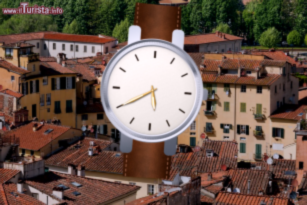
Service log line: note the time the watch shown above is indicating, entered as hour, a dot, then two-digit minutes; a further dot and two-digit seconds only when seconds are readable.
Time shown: 5.40
